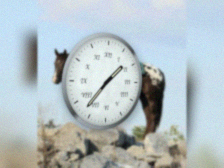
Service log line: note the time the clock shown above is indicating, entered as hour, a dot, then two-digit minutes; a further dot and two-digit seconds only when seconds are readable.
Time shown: 1.37
